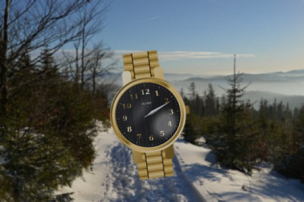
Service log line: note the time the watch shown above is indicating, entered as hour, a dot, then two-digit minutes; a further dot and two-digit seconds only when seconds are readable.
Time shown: 2.11
